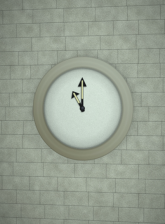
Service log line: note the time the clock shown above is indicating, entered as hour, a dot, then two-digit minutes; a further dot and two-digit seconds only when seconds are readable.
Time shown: 11.00
